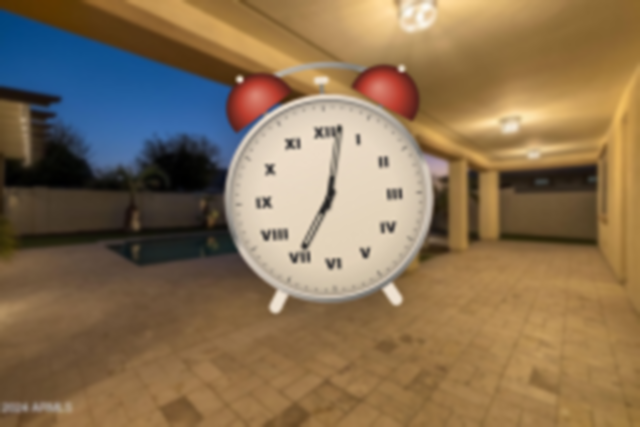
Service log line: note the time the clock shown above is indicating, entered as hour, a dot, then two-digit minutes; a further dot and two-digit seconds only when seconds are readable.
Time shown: 7.02
